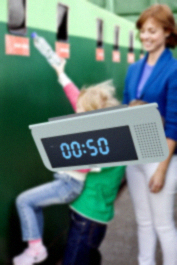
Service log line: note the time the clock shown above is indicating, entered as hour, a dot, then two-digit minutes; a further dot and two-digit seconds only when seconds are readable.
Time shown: 0.50
